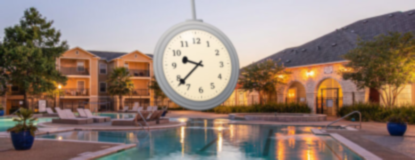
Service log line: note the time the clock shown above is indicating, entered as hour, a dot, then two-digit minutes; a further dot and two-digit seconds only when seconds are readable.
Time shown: 9.38
